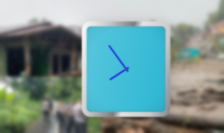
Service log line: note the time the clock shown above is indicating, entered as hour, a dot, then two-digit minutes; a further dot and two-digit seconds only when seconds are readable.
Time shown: 7.54
